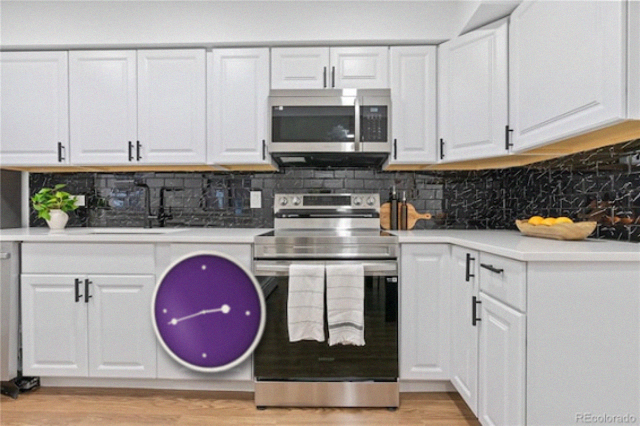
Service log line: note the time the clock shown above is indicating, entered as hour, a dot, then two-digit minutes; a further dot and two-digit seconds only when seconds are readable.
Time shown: 2.42
